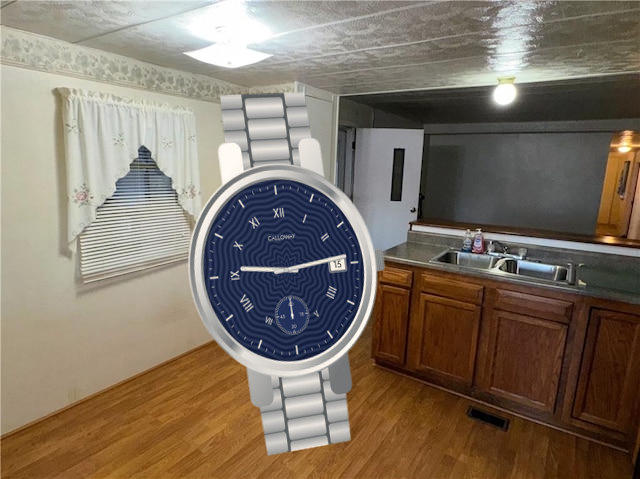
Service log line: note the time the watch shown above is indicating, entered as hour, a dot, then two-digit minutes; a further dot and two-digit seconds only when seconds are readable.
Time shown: 9.14
